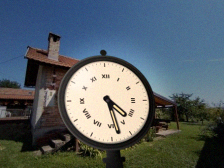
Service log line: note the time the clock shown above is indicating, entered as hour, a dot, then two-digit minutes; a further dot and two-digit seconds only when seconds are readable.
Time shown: 4.28
